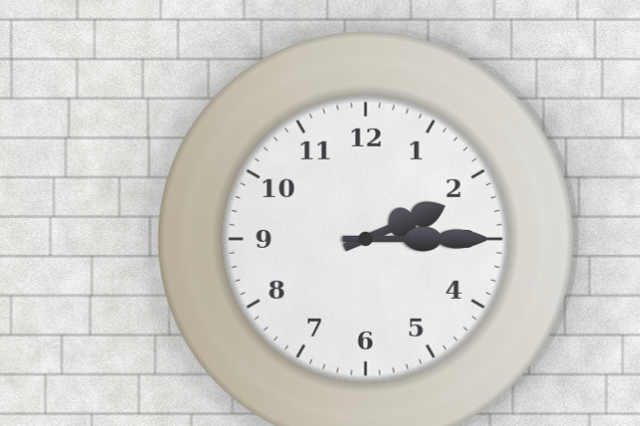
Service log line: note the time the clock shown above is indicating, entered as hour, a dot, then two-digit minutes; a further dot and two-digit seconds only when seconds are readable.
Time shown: 2.15
